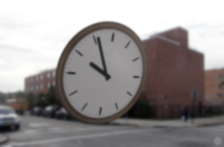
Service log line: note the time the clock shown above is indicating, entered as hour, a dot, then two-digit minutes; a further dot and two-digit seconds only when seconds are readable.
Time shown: 9.56
